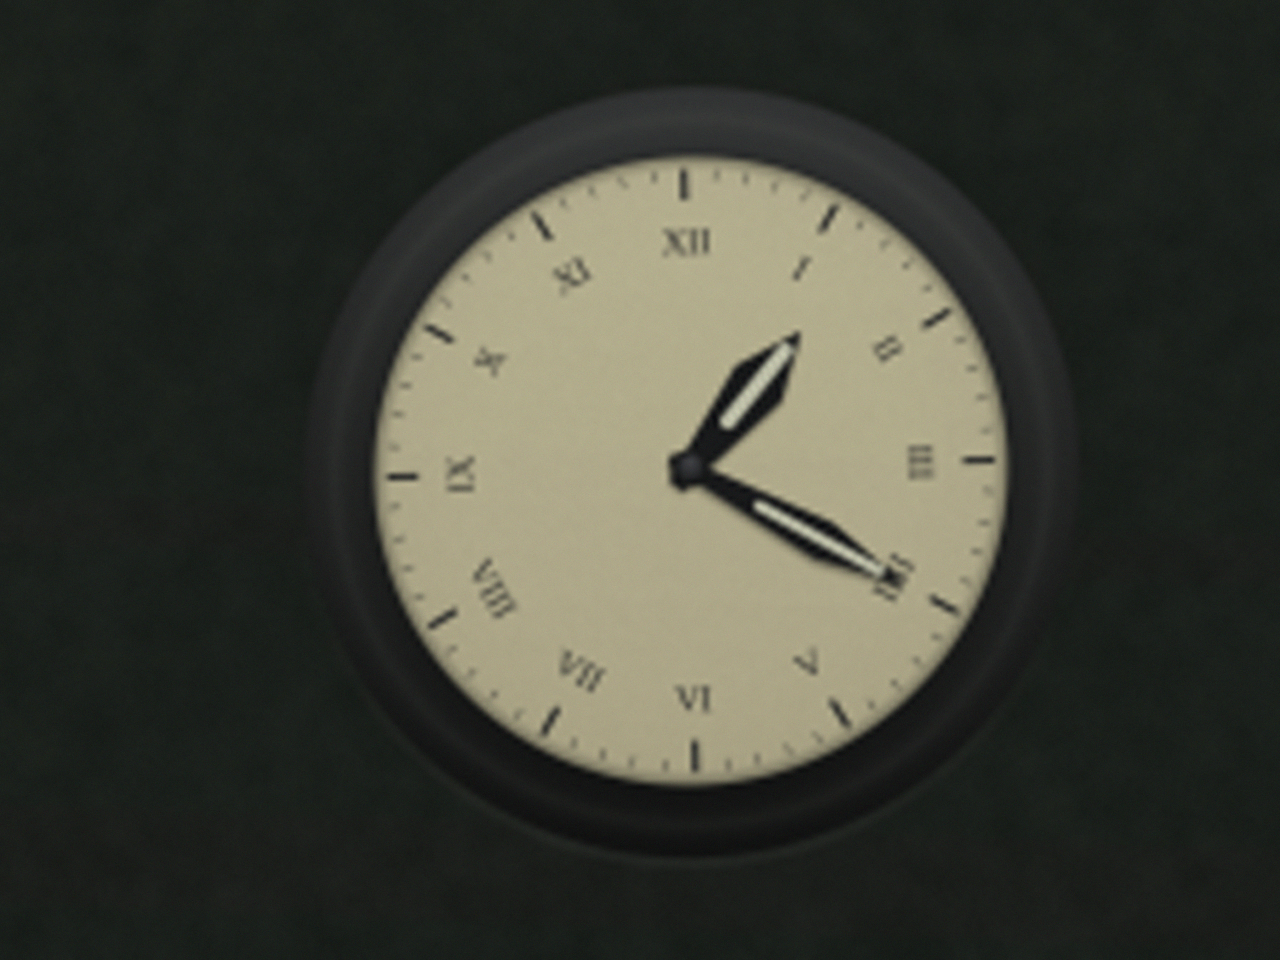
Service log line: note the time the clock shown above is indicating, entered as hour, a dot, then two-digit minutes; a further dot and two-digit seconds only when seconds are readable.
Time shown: 1.20
